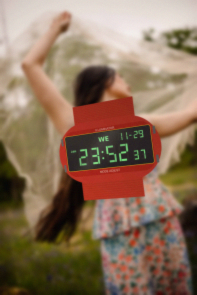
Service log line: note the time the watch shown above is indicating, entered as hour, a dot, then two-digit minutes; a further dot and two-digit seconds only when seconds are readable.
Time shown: 23.52
